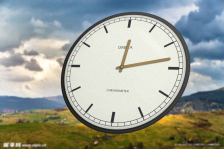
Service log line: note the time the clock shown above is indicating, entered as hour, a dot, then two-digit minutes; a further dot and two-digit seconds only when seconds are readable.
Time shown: 12.13
